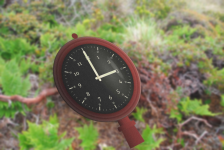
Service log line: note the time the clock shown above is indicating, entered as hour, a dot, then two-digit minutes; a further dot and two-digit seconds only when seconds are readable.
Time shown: 3.00
